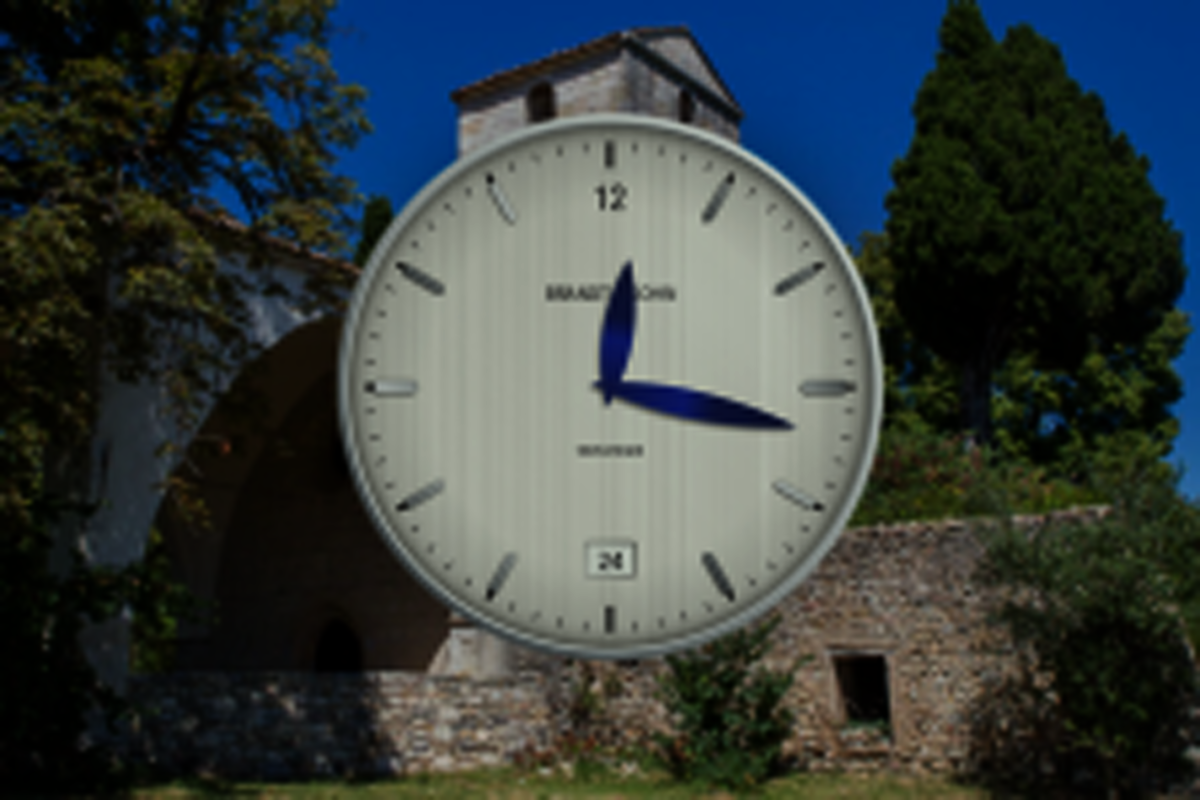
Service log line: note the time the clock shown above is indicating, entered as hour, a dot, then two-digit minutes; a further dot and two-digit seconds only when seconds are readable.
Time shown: 12.17
